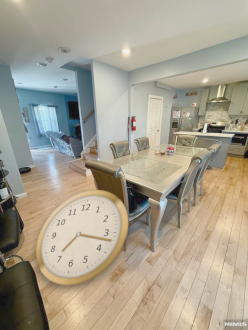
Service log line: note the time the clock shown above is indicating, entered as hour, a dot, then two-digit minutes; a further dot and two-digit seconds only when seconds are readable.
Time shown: 7.17
